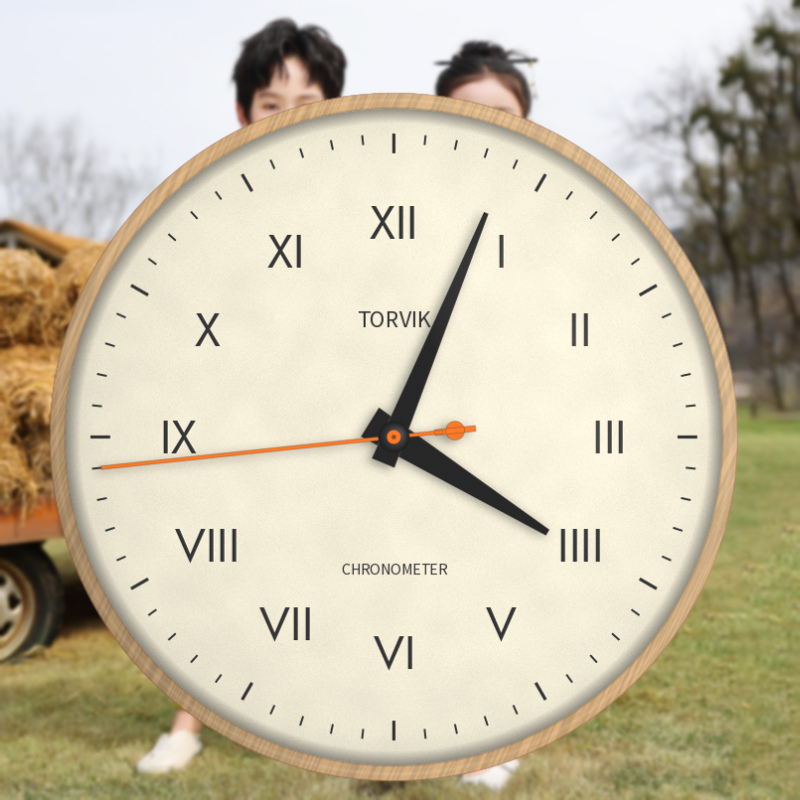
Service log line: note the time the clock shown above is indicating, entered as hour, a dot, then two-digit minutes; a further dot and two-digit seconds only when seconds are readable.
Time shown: 4.03.44
